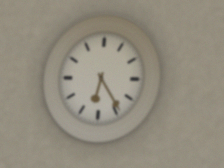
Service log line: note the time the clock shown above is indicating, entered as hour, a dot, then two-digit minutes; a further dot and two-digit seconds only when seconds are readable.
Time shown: 6.24
